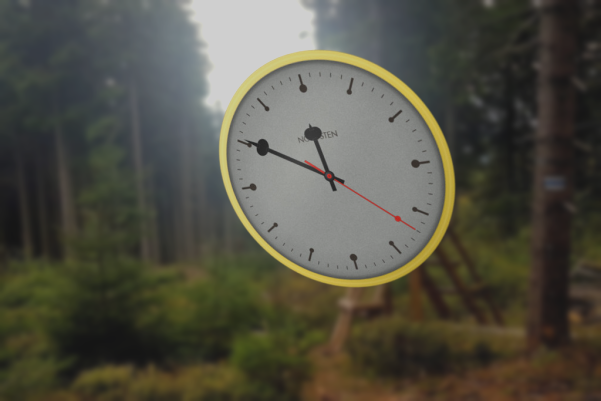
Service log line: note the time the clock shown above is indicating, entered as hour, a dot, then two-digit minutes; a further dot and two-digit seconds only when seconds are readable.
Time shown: 11.50.22
